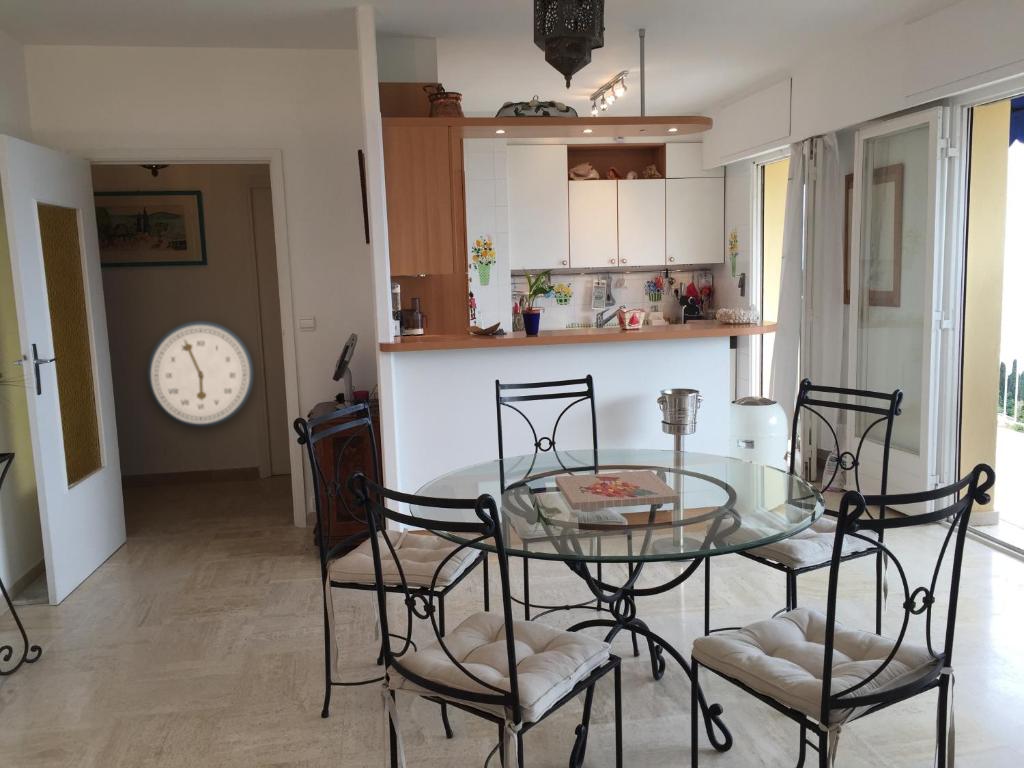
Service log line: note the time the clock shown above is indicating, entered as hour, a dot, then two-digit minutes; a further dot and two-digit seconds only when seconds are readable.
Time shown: 5.56
